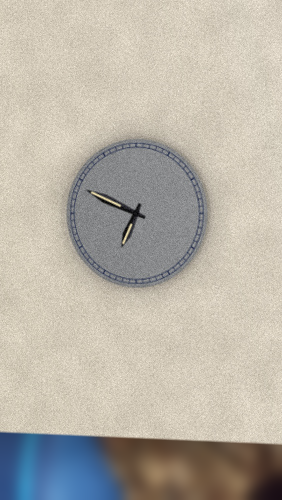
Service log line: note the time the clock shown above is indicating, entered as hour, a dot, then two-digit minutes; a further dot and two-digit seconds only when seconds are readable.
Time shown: 6.49
